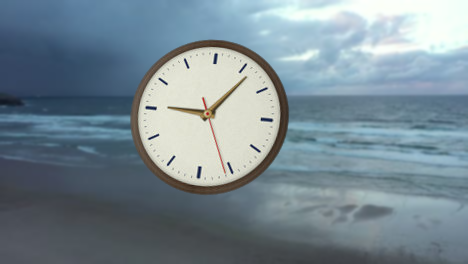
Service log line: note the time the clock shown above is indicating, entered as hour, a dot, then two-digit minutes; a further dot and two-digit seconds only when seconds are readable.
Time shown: 9.06.26
